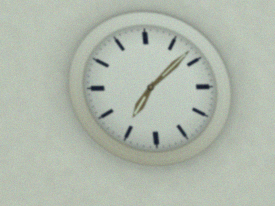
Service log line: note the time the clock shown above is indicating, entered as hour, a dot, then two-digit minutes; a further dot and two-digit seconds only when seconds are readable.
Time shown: 7.08
